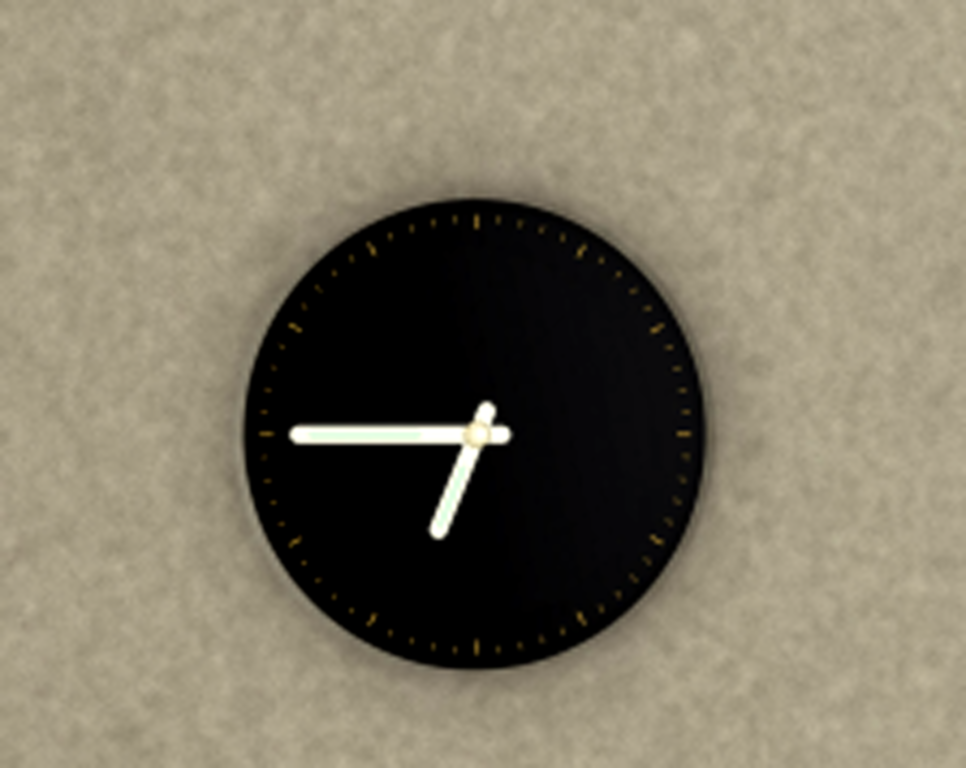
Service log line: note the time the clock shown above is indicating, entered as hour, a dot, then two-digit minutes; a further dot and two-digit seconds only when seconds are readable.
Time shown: 6.45
